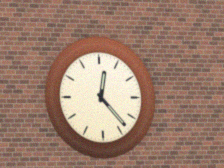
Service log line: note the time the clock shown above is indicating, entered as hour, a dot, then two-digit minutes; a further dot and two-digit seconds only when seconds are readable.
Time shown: 12.23
